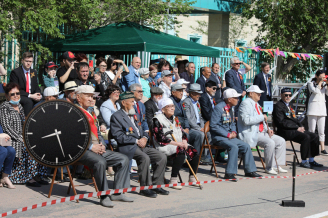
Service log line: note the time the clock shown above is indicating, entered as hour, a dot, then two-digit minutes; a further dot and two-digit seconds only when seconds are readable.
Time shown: 8.27
